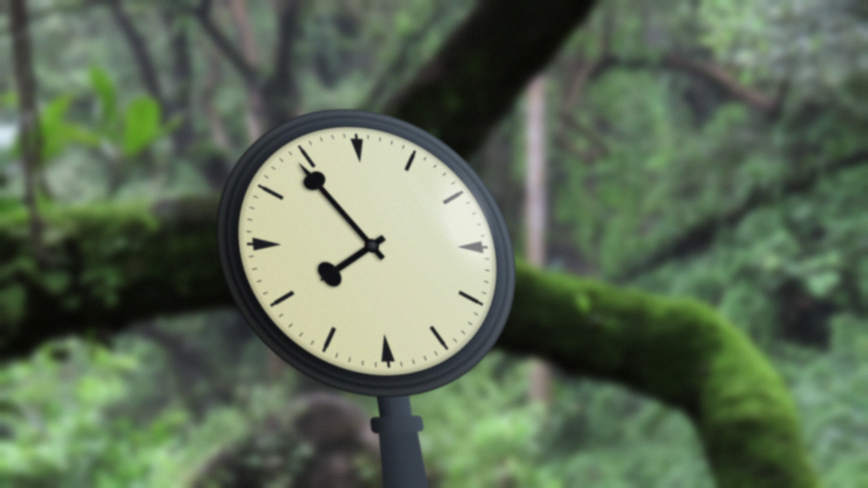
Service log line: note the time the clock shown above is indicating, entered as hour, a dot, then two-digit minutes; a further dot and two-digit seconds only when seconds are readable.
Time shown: 7.54
